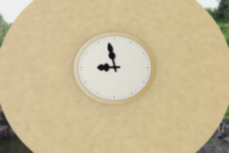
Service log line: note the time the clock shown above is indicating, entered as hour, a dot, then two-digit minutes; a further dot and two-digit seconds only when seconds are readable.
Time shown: 8.58
